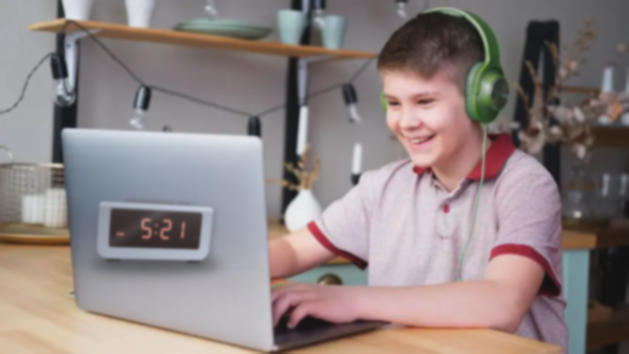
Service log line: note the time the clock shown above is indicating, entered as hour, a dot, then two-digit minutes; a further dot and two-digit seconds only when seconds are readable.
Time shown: 5.21
